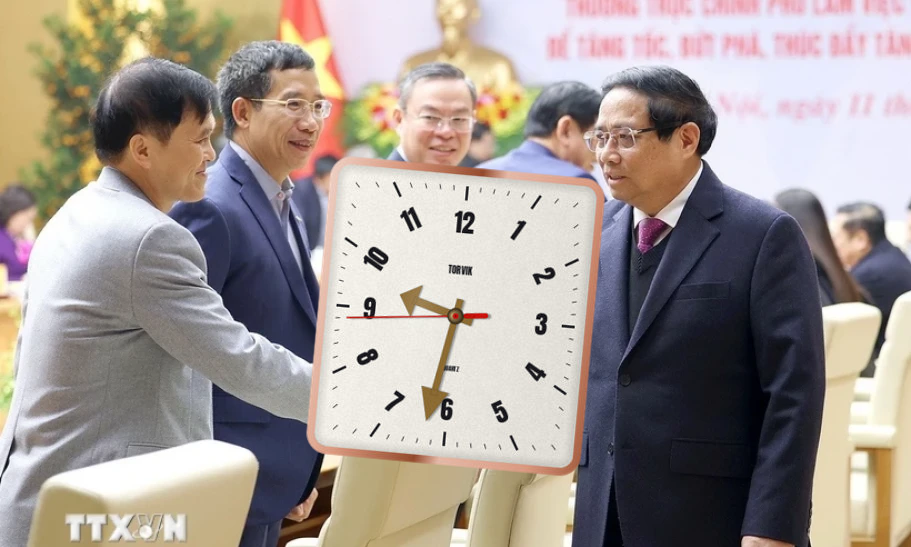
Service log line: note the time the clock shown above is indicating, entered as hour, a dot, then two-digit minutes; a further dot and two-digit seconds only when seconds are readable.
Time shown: 9.31.44
